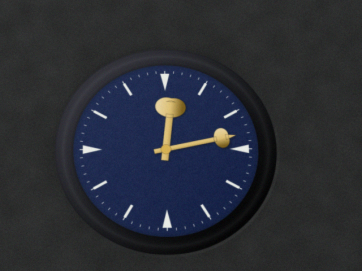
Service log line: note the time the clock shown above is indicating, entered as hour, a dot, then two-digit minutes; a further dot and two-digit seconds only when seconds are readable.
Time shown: 12.13
